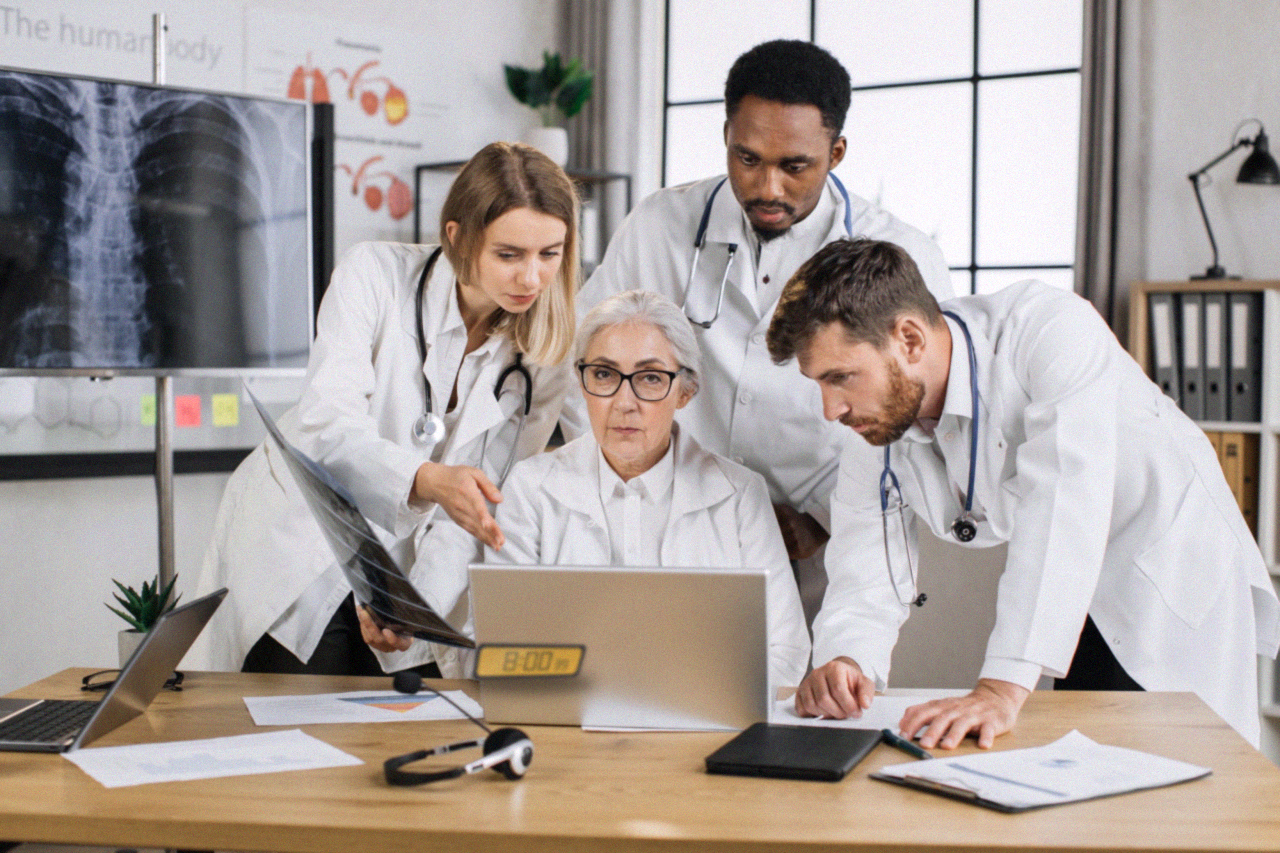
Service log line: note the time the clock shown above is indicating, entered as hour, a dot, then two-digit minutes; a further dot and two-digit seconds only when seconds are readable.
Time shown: 8.00
